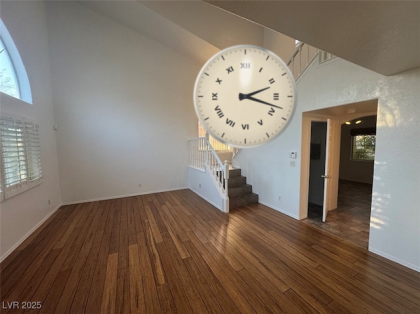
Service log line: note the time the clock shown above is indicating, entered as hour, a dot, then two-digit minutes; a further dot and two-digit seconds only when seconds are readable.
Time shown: 2.18
